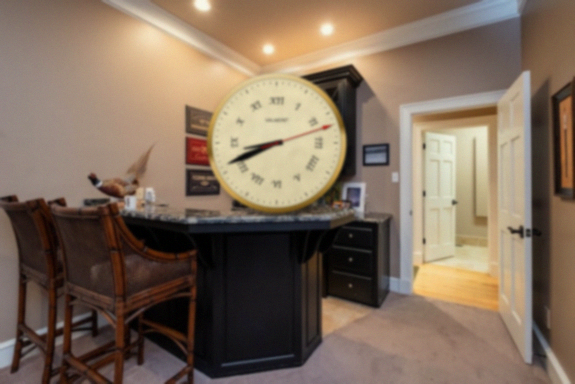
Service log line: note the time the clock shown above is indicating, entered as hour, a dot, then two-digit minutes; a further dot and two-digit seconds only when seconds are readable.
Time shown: 8.41.12
